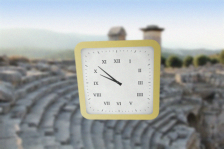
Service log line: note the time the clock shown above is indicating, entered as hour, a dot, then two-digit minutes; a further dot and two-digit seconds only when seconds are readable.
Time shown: 9.52
